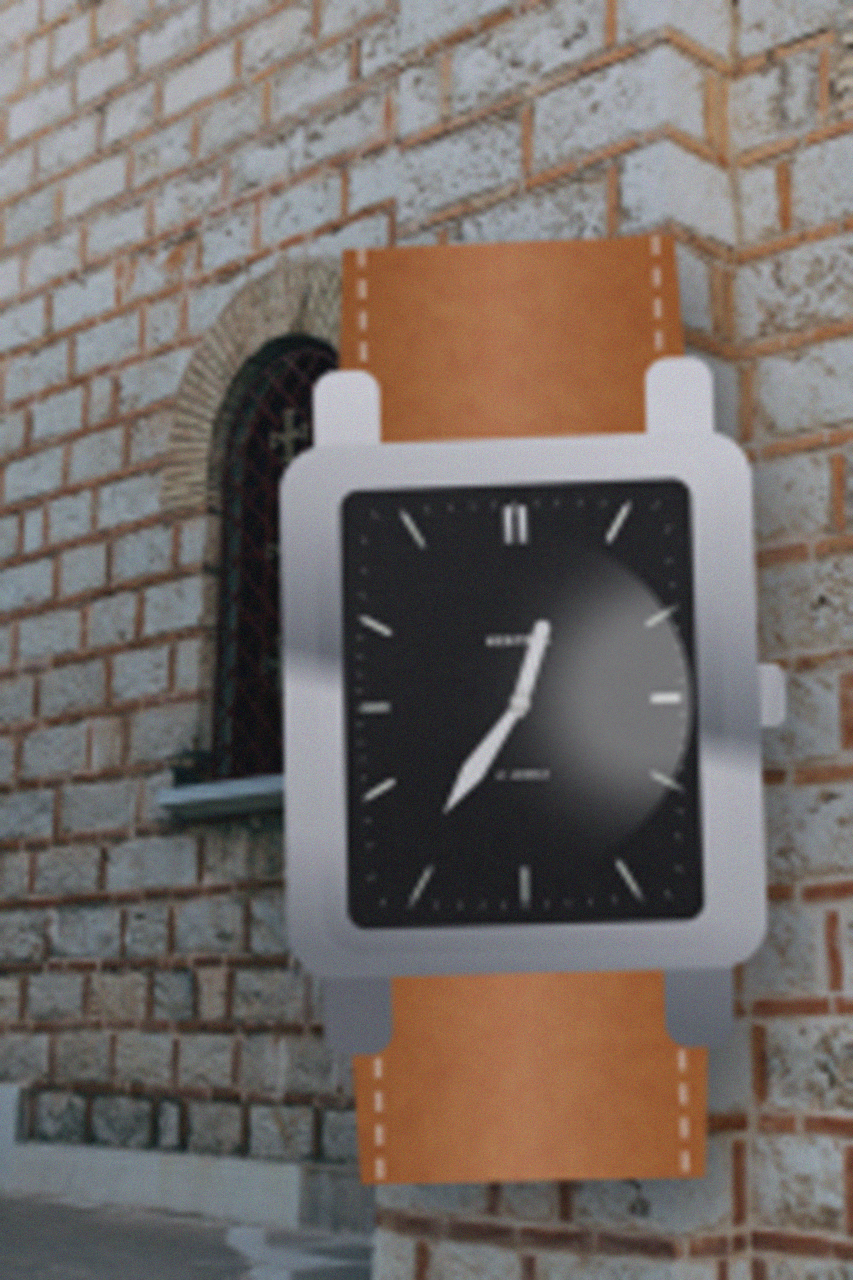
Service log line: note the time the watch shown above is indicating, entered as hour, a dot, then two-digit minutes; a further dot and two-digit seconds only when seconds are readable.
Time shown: 12.36
